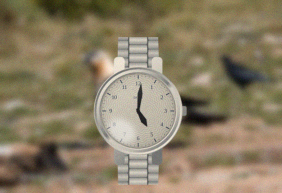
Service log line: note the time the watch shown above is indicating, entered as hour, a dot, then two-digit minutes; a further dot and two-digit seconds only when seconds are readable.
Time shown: 5.01
